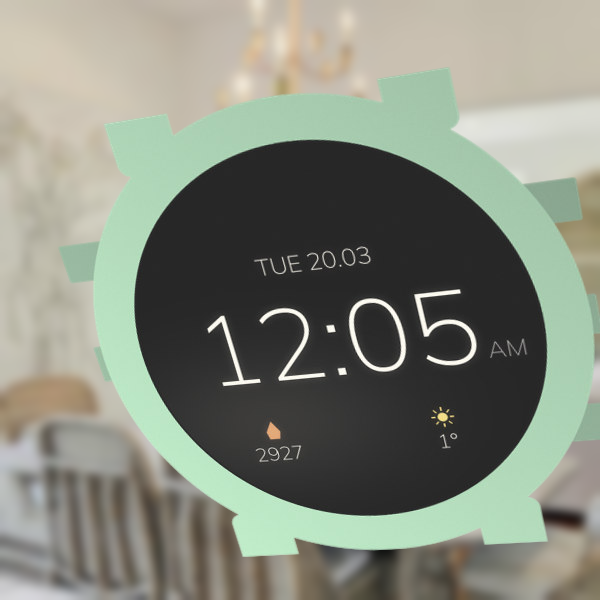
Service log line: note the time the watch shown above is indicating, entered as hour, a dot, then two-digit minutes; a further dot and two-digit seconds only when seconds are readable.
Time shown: 12.05
